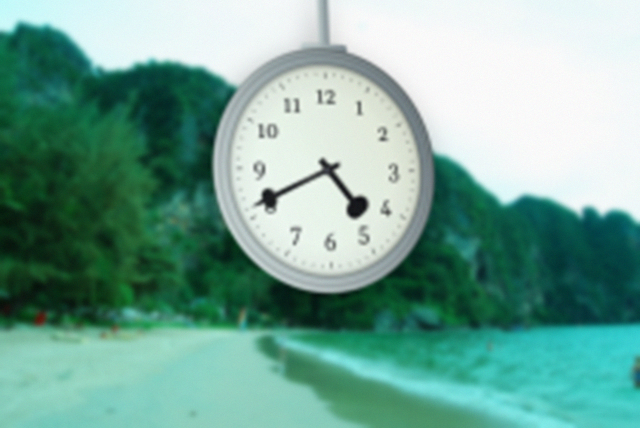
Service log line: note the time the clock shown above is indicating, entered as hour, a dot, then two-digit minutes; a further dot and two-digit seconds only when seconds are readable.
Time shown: 4.41
